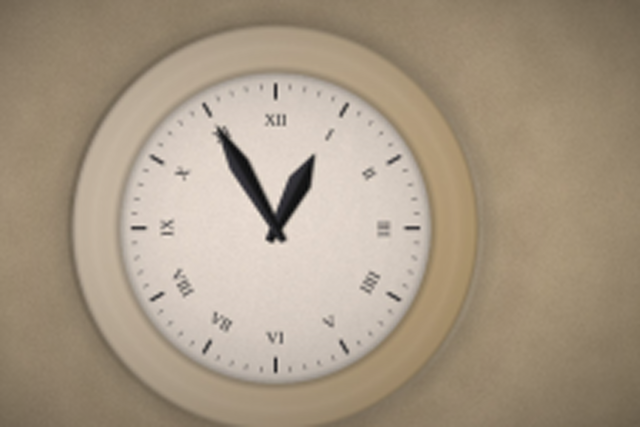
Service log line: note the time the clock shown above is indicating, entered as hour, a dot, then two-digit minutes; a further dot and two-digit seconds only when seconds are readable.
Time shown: 12.55
